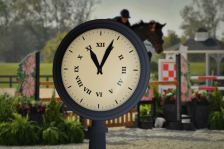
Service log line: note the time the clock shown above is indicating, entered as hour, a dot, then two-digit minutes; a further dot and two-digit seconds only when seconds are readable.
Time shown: 11.04
